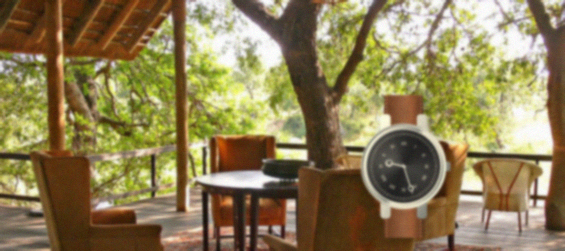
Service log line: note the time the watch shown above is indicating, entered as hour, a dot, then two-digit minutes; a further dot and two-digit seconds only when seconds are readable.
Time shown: 9.27
